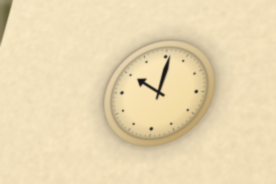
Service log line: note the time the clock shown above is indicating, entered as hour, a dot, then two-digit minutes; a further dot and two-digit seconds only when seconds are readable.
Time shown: 10.01
